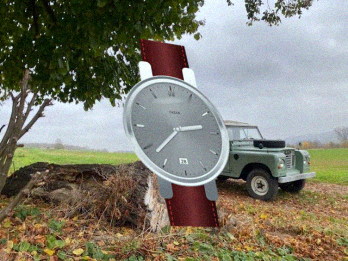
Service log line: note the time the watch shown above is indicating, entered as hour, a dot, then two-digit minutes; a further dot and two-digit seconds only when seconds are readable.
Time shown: 2.38
